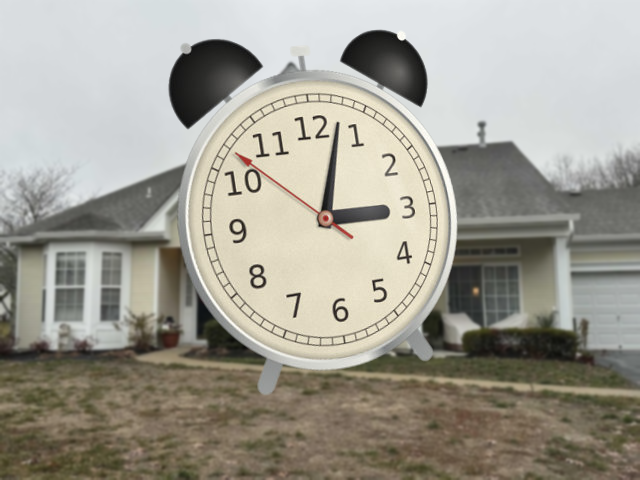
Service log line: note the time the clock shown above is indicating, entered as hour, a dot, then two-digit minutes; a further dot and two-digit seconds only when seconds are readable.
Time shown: 3.02.52
